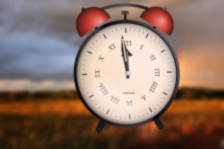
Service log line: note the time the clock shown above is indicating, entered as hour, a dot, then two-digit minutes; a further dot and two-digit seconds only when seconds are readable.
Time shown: 11.59
